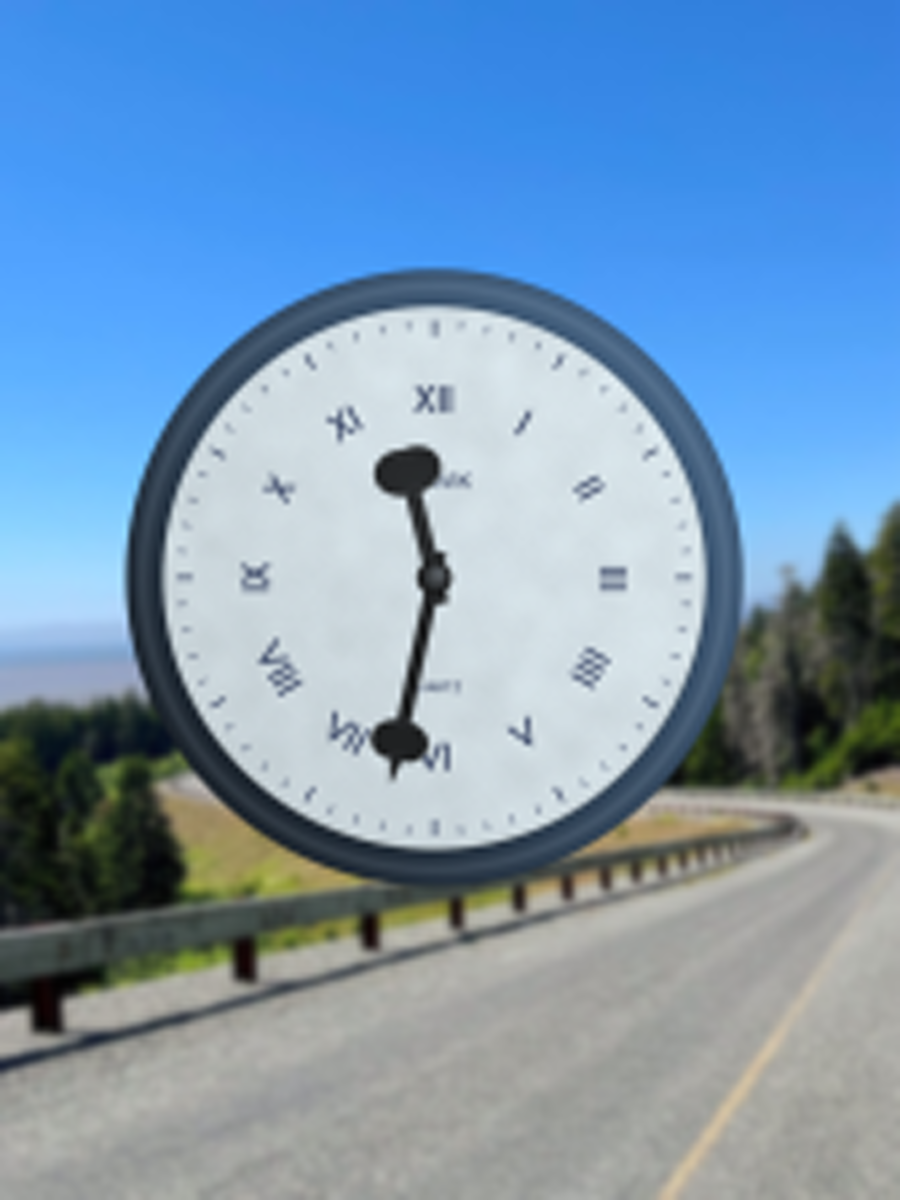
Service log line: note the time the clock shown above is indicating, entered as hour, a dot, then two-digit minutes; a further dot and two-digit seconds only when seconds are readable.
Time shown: 11.32
